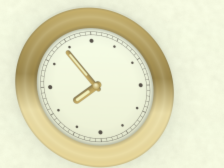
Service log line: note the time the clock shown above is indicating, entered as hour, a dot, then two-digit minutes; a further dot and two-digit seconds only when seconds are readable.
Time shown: 7.54
